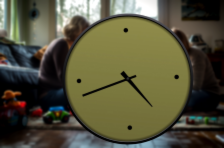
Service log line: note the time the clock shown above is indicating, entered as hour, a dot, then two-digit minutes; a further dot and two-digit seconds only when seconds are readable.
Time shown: 4.42
